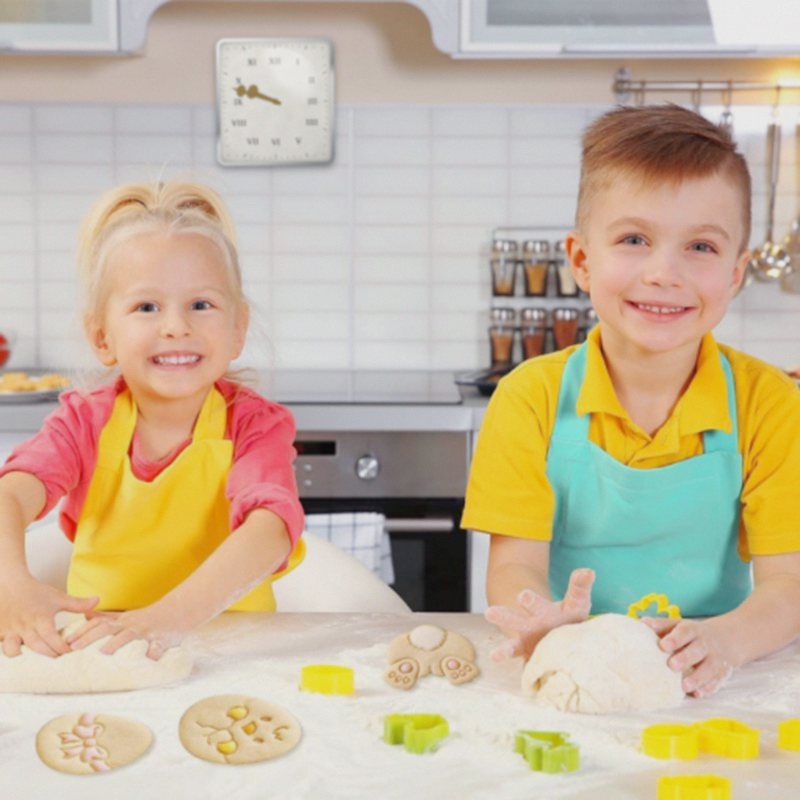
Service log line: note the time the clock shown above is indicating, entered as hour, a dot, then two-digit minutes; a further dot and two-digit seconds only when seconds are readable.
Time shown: 9.48
